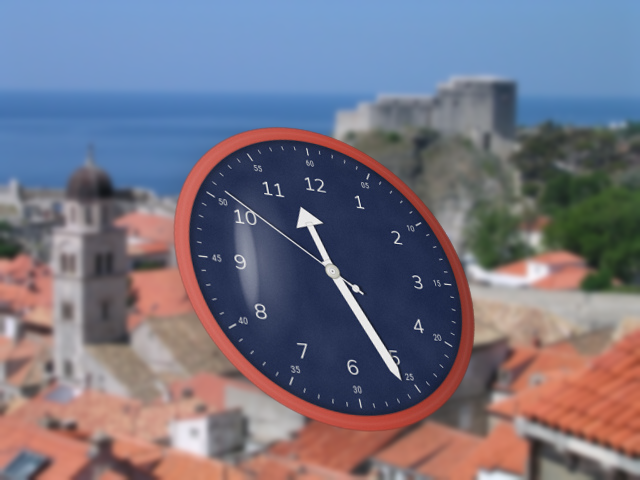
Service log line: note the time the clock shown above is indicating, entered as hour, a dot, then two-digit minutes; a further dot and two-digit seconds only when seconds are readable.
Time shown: 11.25.51
